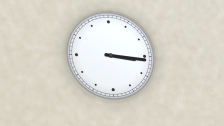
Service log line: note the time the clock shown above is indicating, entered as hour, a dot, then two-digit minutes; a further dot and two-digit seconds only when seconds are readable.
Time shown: 3.16
